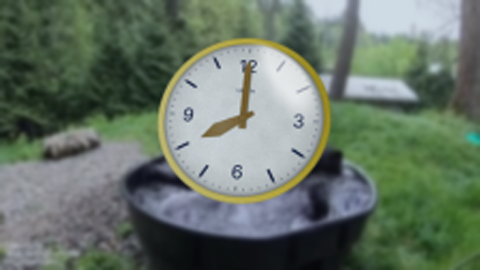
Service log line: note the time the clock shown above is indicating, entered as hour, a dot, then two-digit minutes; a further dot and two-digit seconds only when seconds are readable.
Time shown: 8.00
